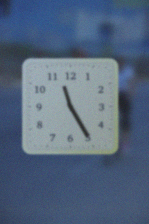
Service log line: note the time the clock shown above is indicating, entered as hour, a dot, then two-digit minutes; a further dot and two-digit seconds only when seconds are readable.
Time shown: 11.25
